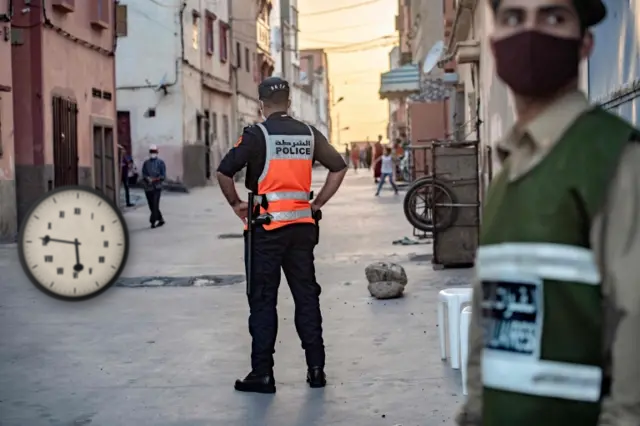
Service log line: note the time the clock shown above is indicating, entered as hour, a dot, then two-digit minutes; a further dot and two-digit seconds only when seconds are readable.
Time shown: 5.46
